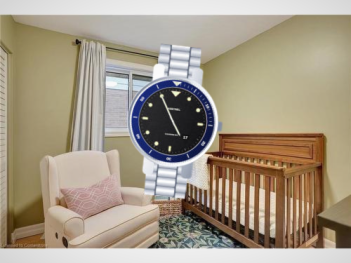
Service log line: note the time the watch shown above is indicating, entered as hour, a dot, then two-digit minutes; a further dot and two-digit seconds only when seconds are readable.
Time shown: 4.55
